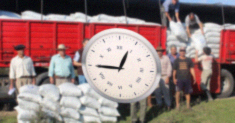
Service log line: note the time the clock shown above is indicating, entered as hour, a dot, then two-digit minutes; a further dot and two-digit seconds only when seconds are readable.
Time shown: 12.45
